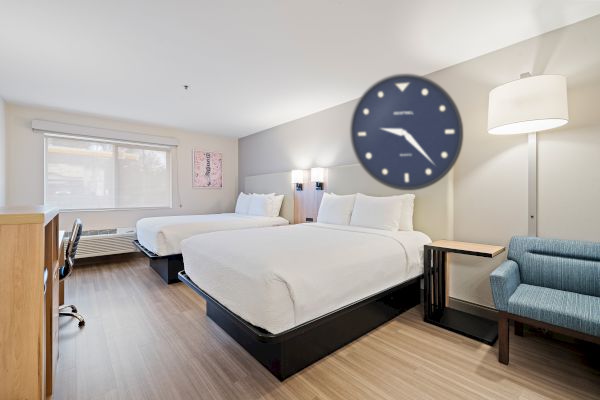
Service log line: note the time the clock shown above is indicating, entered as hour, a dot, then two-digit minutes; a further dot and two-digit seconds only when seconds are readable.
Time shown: 9.23
